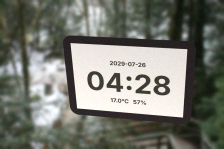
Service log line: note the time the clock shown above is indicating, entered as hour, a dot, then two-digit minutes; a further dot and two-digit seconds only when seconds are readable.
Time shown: 4.28
